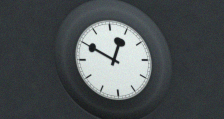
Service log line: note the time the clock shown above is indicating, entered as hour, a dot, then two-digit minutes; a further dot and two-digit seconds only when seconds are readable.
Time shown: 12.50
